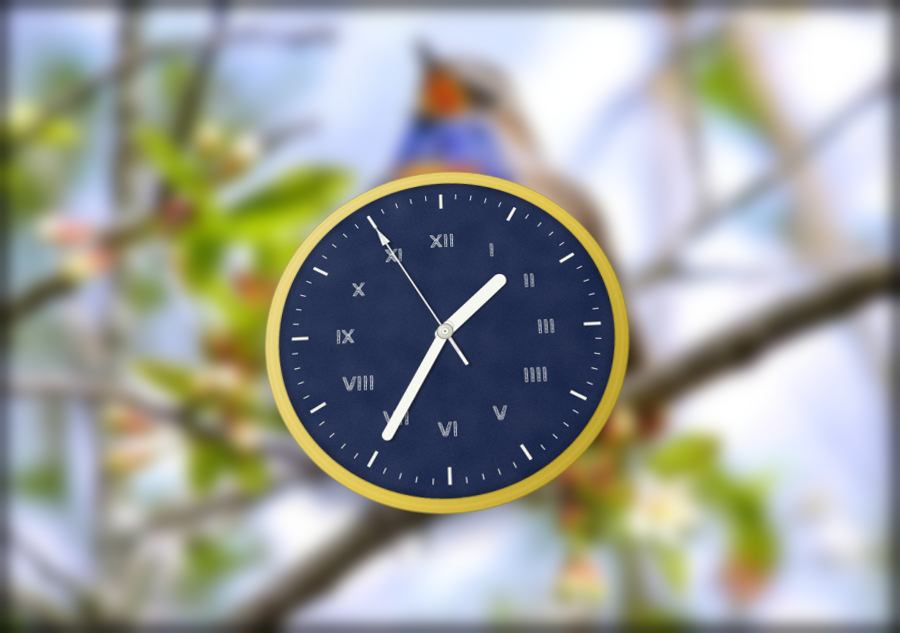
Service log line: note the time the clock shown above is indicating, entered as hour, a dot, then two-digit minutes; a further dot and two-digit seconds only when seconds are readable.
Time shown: 1.34.55
